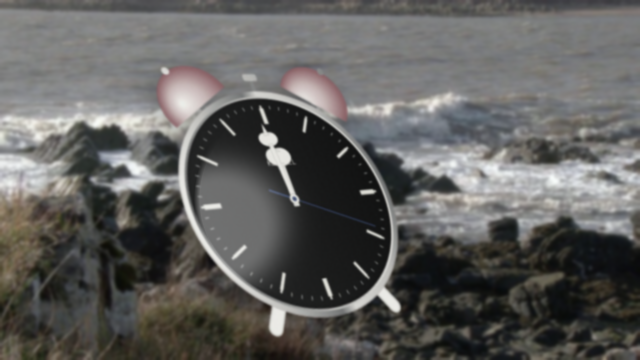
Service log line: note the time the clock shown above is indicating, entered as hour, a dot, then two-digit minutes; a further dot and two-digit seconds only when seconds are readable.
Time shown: 11.59.19
